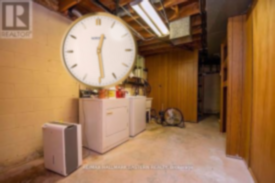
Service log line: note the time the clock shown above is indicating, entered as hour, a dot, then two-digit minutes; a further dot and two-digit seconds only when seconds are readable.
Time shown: 12.29
